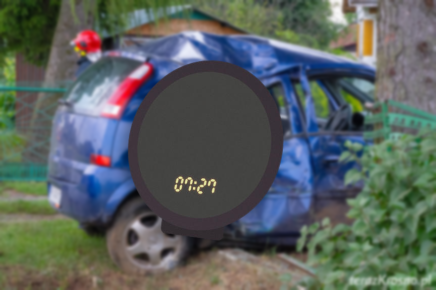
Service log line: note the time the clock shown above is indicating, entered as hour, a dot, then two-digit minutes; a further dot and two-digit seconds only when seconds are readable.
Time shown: 7.27
